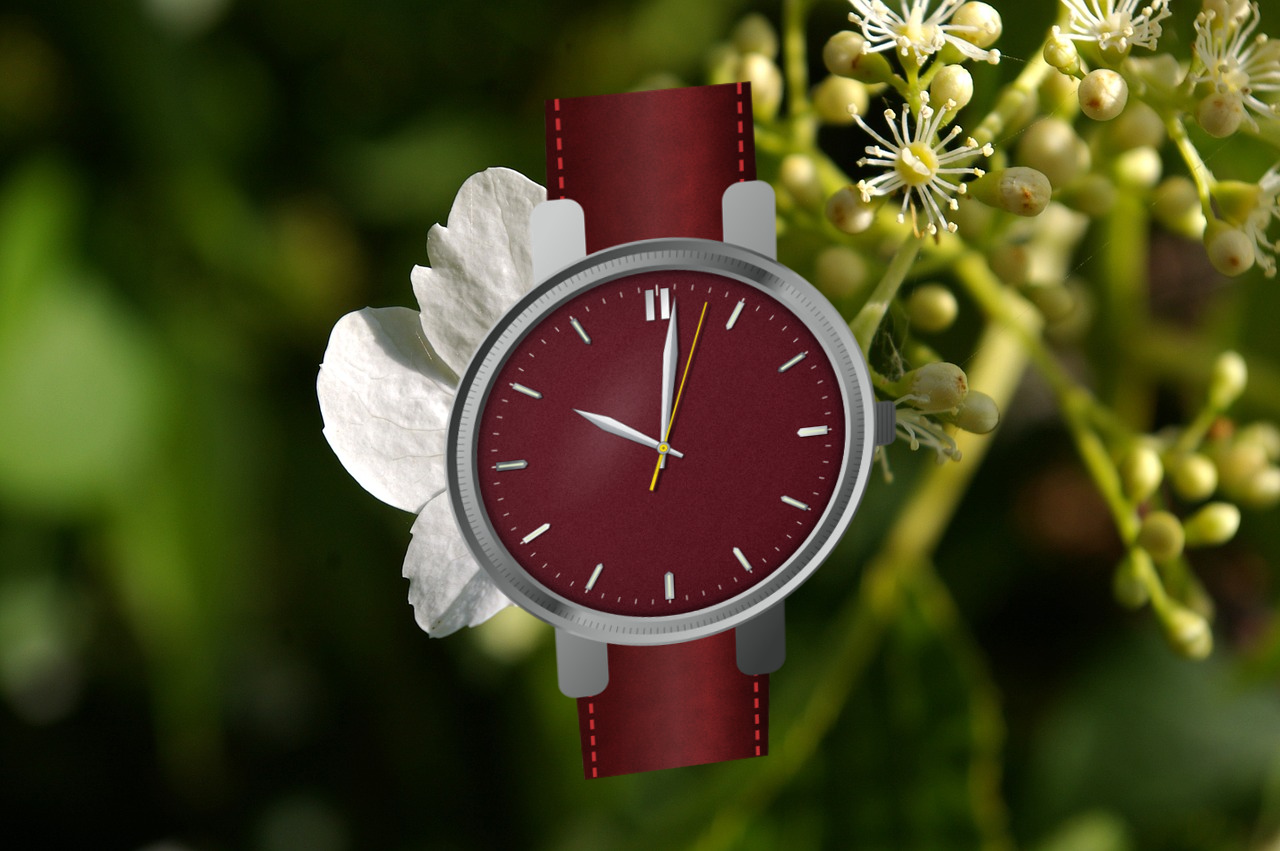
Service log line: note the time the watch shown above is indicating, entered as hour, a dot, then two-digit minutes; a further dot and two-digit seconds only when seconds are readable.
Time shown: 10.01.03
